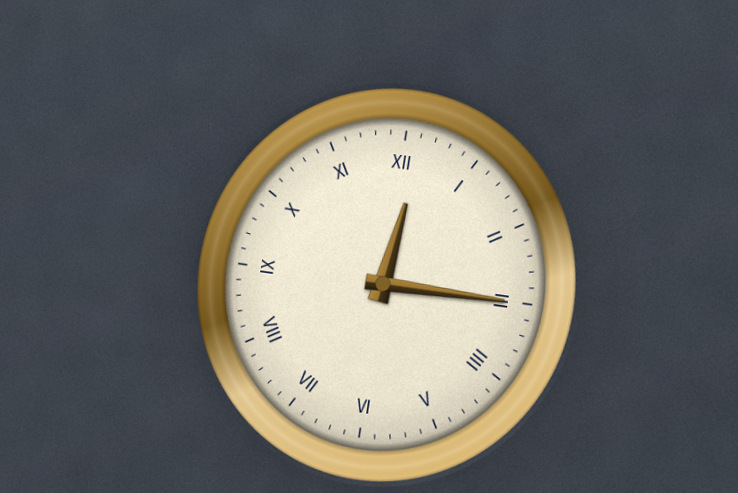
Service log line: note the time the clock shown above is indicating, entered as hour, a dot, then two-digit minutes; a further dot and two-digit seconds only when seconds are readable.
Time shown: 12.15
